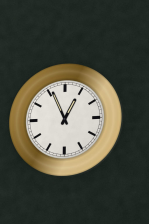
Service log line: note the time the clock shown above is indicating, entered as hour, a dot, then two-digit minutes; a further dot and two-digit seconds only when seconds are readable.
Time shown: 12.56
